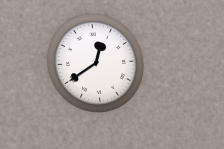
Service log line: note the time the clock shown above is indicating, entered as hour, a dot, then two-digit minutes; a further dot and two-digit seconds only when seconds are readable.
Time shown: 12.40
